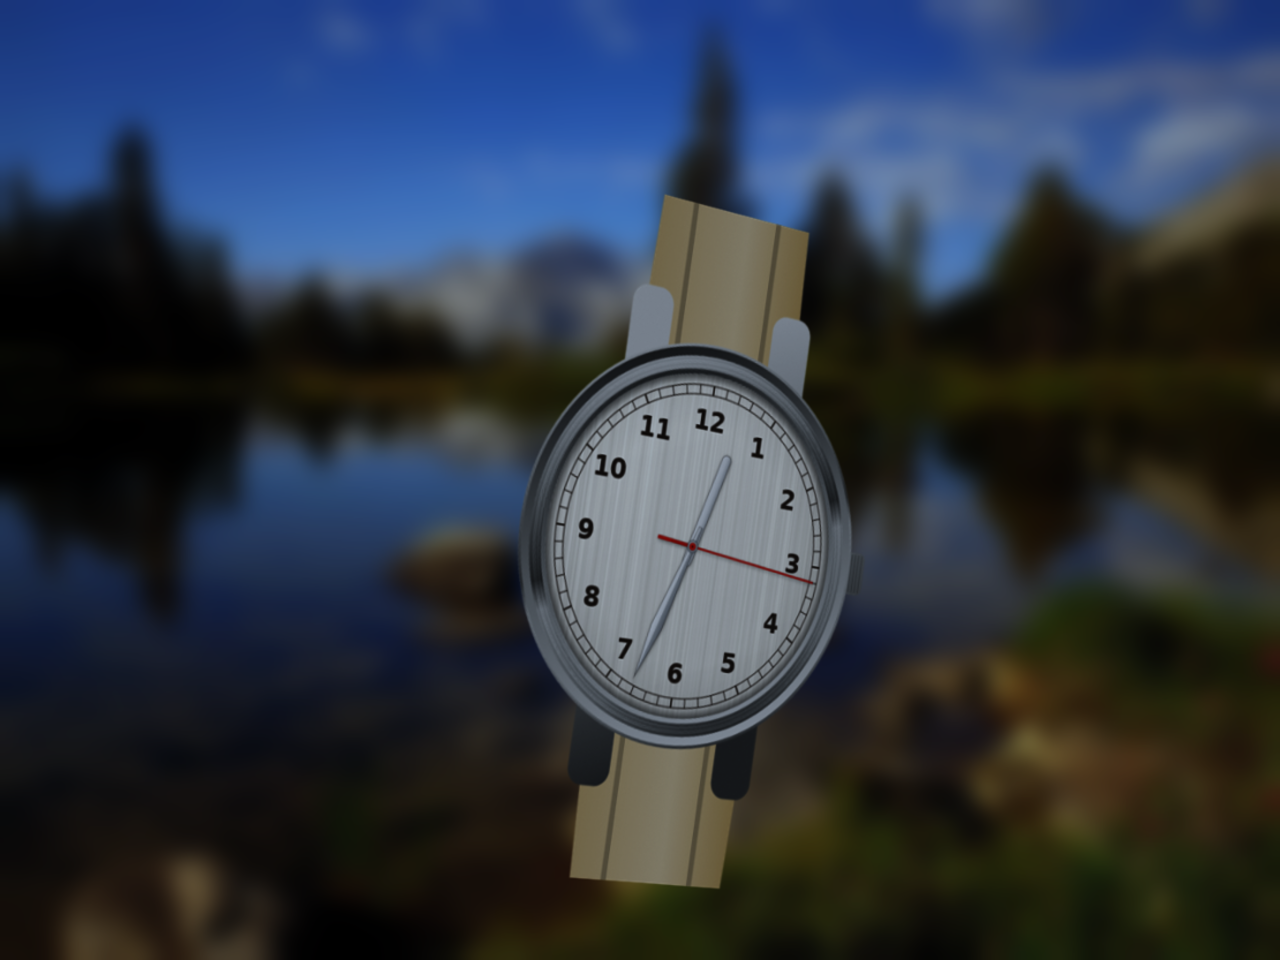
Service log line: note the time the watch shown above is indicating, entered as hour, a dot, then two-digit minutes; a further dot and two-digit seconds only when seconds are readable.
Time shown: 12.33.16
